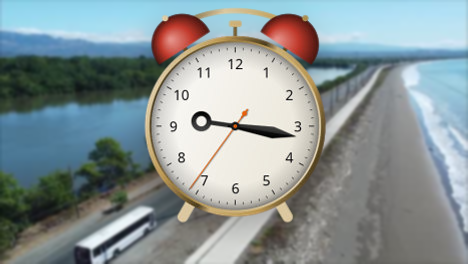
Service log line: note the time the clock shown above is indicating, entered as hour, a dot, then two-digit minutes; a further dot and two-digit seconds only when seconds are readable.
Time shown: 9.16.36
